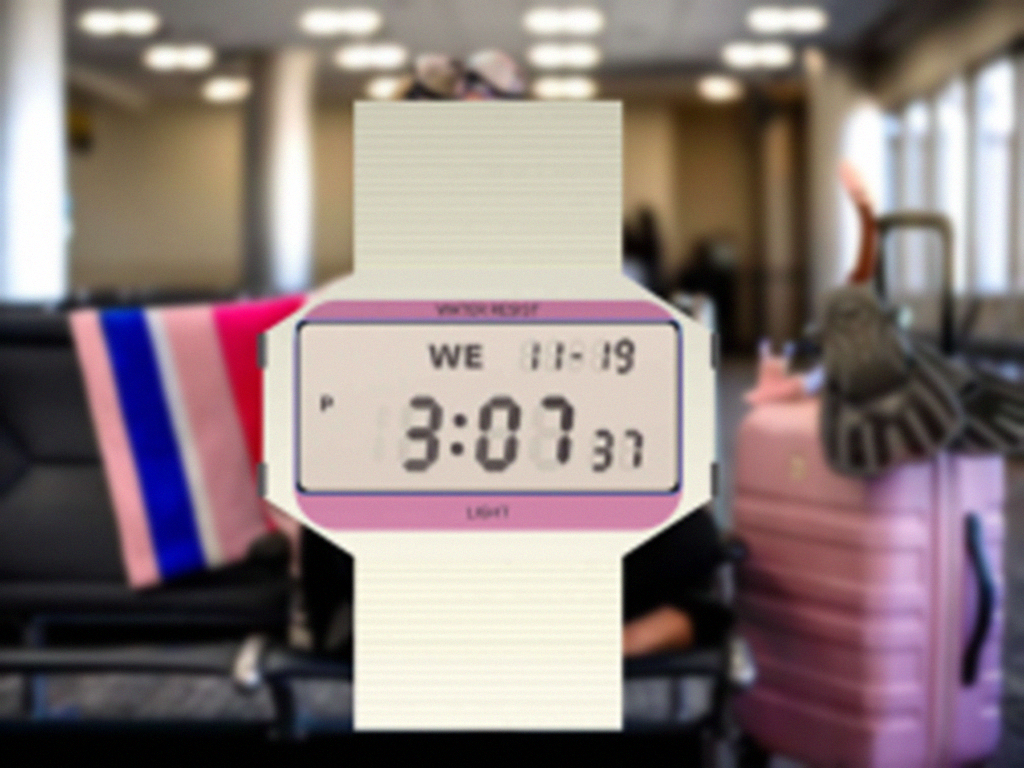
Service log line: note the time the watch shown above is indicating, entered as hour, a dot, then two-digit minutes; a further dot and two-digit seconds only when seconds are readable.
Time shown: 3.07.37
